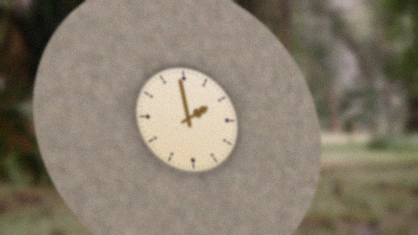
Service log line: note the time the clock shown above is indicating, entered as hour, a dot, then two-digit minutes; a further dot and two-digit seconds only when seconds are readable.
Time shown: 1.59
